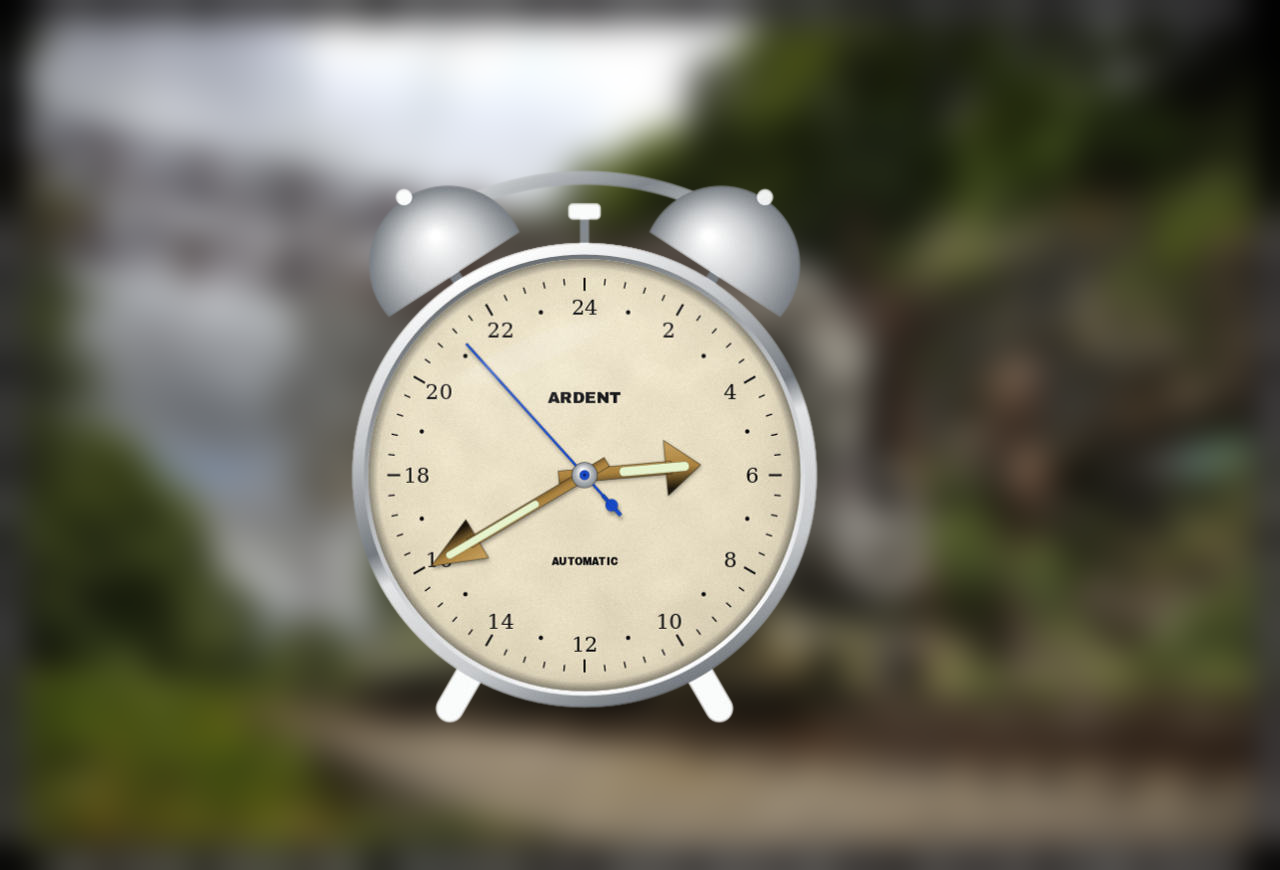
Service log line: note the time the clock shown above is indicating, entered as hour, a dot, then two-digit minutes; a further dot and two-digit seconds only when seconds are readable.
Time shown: 5.39.53
